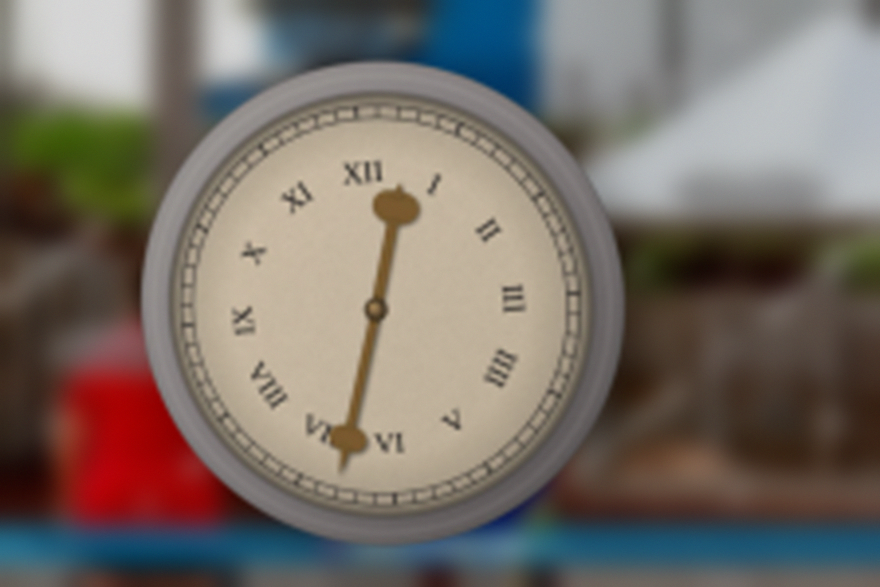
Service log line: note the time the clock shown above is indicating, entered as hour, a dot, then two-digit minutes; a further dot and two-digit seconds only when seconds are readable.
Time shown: 12.33
